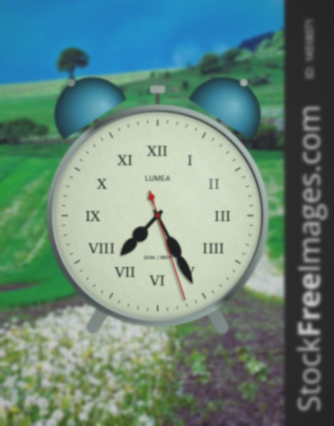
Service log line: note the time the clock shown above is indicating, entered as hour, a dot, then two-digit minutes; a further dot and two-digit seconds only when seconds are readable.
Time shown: 7.25.27
